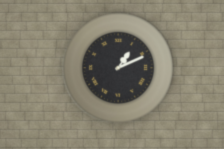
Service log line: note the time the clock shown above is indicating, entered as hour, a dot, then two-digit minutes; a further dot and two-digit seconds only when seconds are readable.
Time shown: 1.11
